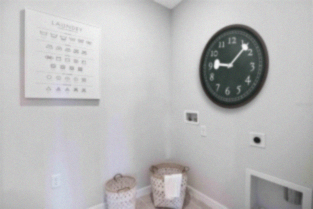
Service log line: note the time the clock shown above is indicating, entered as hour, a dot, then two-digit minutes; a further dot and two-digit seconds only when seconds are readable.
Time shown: 9.07
